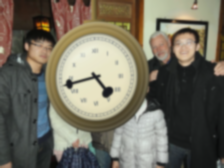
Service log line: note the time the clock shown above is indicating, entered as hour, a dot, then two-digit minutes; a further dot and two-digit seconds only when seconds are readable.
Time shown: 4.43
